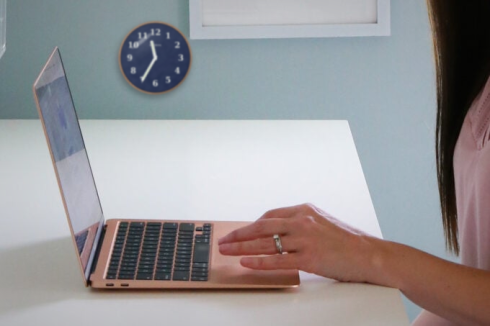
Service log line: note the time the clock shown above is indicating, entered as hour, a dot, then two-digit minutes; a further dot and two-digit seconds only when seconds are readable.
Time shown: 11.35
